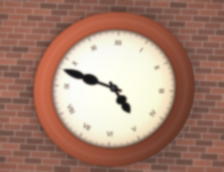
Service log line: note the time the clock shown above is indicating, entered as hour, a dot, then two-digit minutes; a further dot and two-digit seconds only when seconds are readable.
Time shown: 4.48
